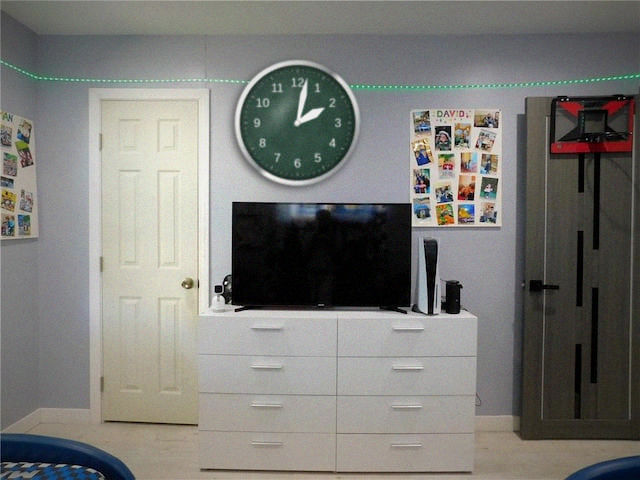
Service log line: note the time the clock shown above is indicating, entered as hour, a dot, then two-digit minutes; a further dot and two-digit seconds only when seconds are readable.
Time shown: 2.02
